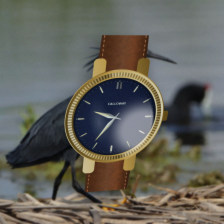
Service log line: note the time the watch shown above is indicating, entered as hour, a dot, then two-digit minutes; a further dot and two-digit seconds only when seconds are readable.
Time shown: 9.36
